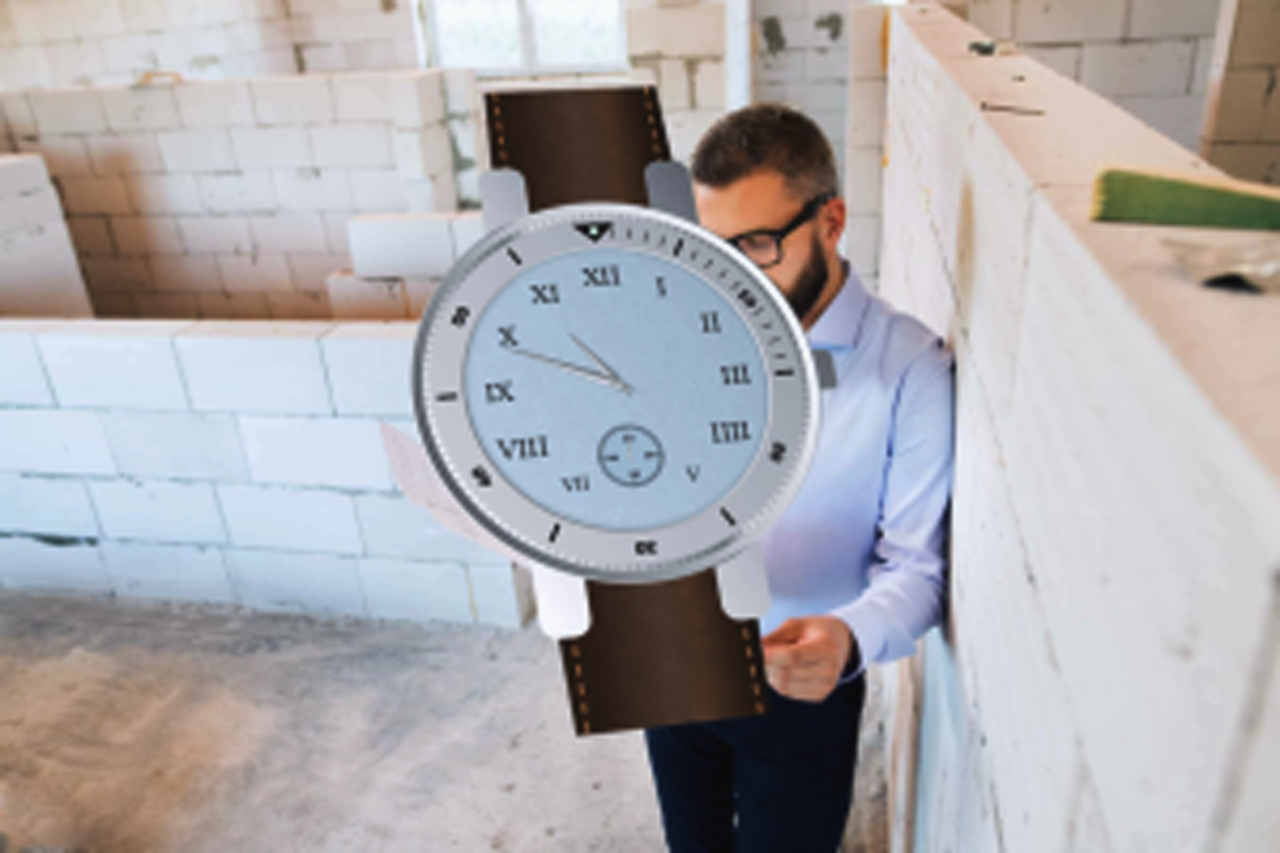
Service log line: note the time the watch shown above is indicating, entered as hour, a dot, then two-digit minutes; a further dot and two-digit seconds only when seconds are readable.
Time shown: 10.49
